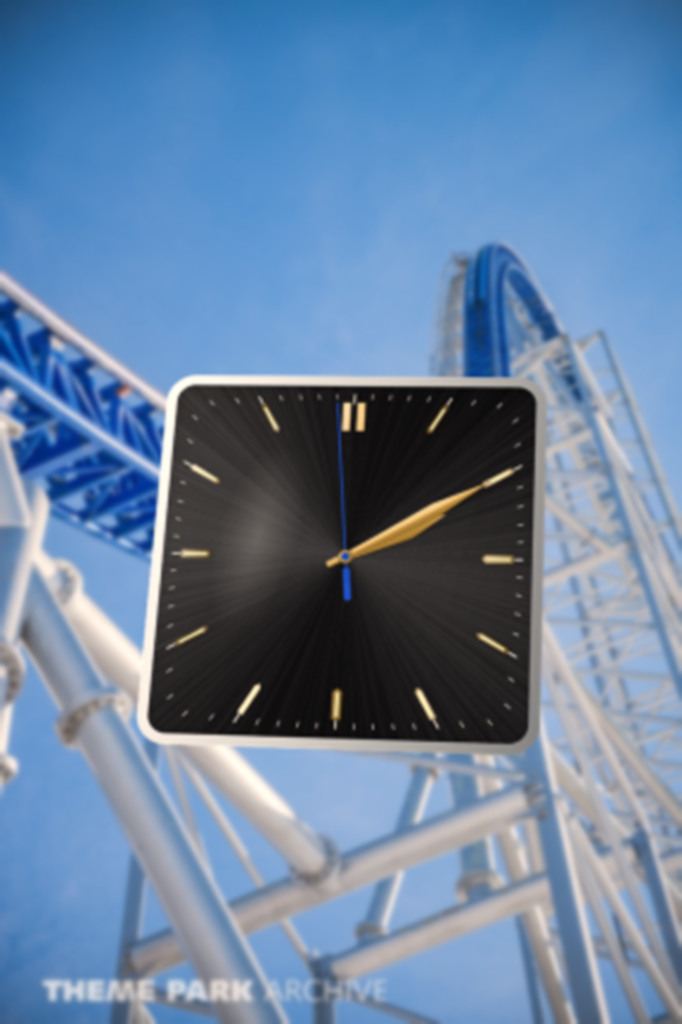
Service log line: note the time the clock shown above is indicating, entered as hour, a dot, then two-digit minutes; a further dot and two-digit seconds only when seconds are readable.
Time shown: 2.09.59
